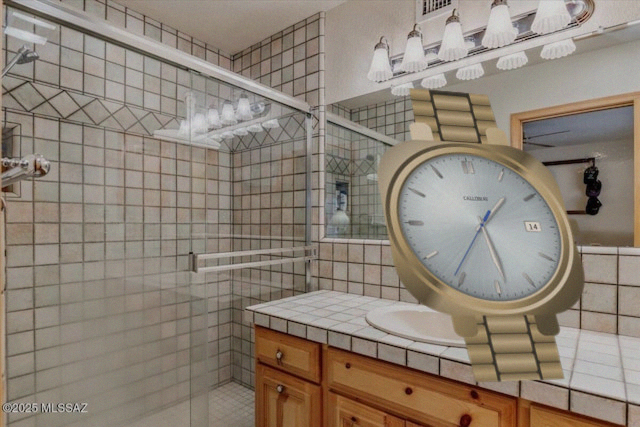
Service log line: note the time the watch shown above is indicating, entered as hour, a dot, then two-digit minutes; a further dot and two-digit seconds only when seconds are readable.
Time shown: 1.28.36
